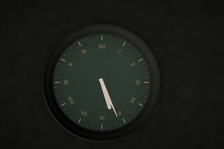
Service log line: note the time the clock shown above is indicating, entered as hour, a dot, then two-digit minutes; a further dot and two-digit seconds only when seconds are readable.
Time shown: 5.26
